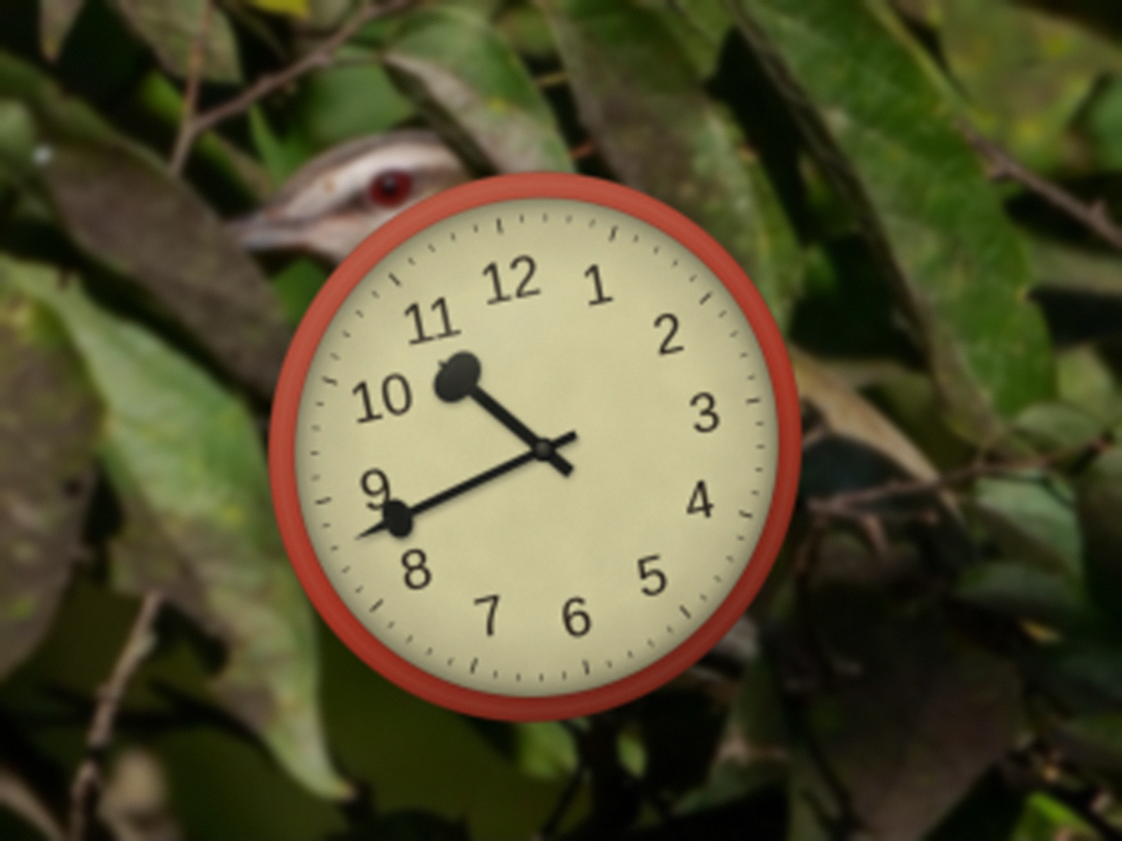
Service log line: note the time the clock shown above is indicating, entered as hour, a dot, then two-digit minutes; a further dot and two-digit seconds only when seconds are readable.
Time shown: 10.43
